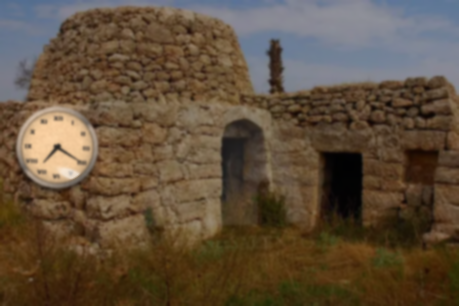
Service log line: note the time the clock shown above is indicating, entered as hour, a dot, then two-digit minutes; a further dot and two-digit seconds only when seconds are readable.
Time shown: 7.20
